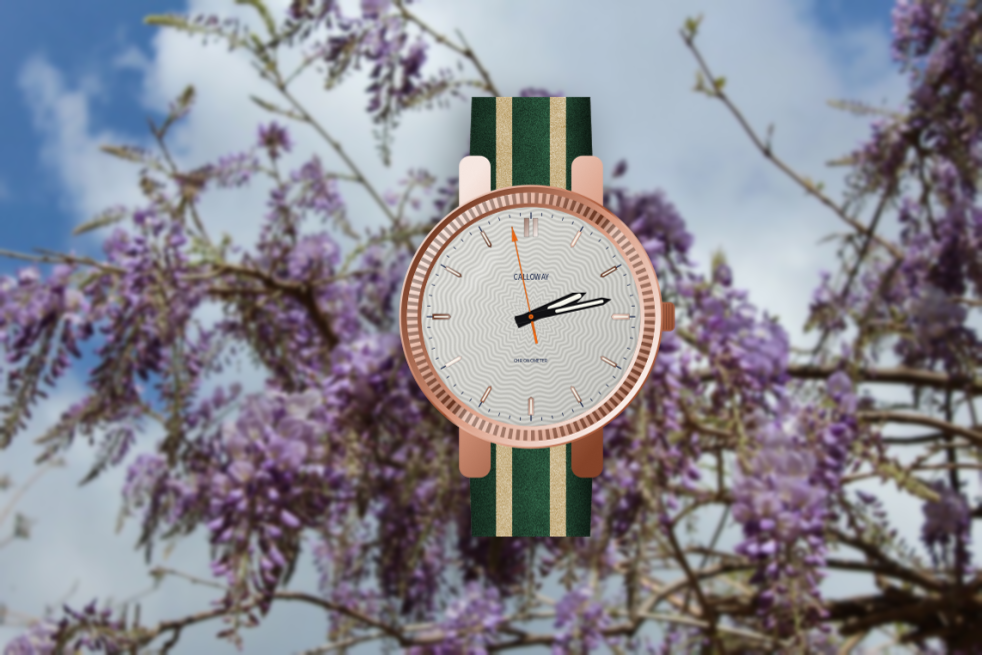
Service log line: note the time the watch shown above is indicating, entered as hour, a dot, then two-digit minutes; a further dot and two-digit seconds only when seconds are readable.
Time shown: 2.12.58
